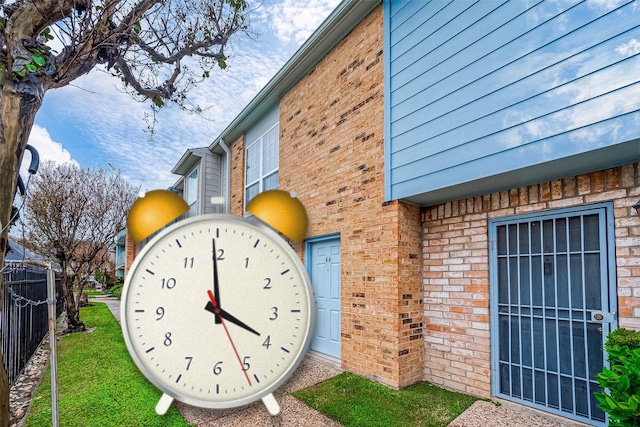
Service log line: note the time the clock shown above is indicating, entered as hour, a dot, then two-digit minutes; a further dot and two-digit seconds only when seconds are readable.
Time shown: 3.59.26
